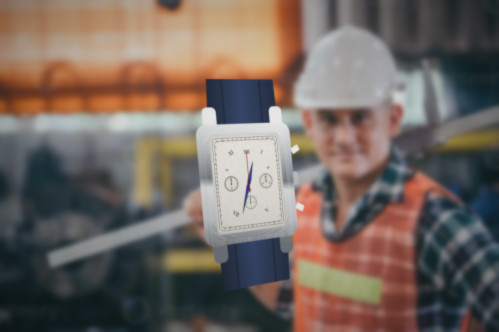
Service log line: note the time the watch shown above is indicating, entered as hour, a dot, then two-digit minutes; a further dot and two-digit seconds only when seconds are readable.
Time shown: 12.33
